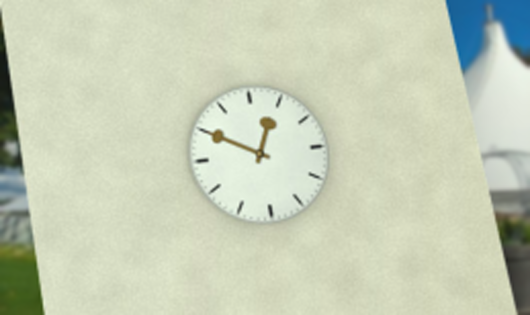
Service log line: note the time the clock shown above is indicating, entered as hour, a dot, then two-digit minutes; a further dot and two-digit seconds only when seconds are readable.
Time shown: 12.50
